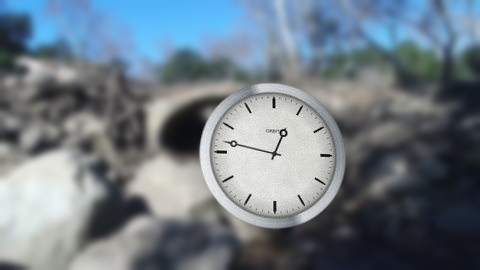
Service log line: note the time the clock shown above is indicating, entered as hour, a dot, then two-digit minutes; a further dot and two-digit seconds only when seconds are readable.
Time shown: 12.47
